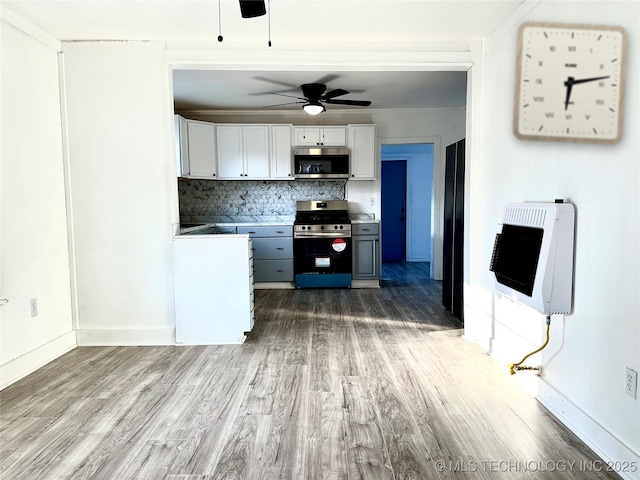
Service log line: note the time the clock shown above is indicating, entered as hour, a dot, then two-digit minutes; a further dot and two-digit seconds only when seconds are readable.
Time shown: 6.13
